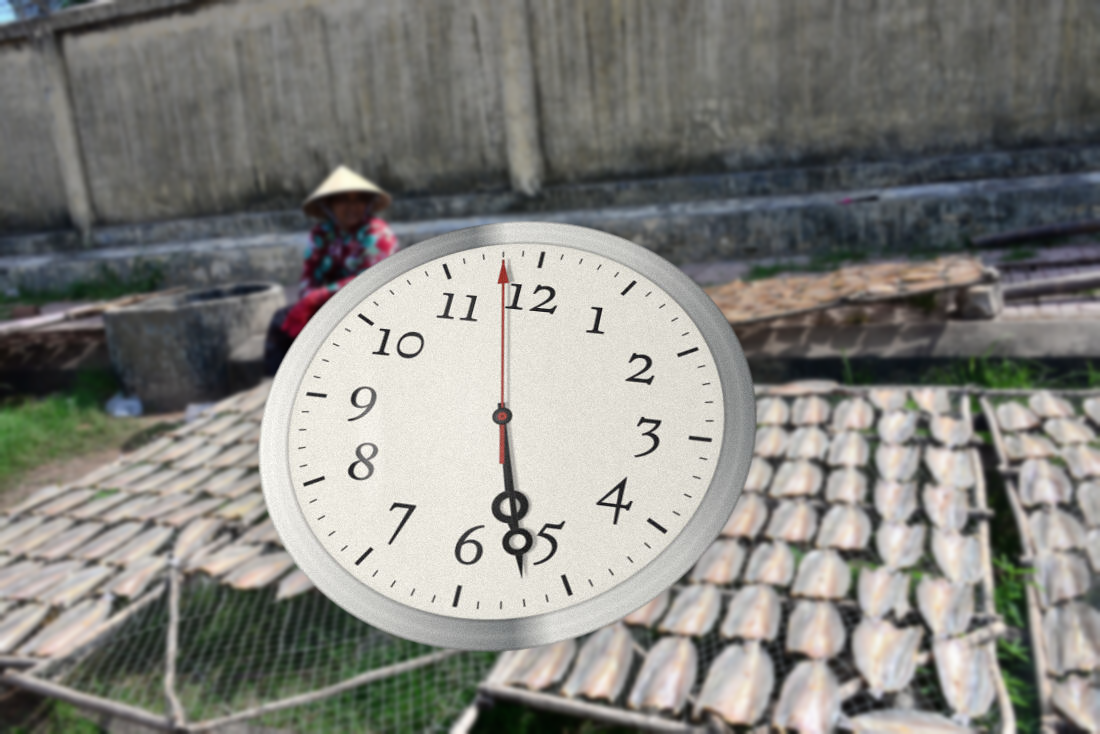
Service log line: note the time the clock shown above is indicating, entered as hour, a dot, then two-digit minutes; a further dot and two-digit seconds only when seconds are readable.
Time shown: 5.26.58
